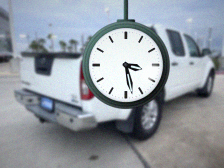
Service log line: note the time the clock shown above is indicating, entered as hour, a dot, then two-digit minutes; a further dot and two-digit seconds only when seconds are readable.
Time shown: 3.28
